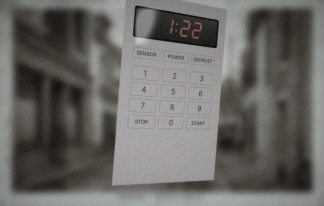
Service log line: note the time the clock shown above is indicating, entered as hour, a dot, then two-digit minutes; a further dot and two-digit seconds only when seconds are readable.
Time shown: 1.22
